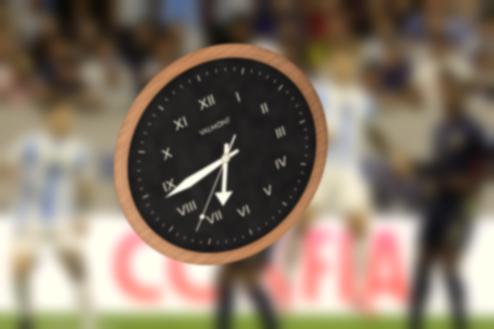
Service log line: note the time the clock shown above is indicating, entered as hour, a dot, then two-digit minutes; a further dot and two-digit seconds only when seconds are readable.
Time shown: 6.43.37
